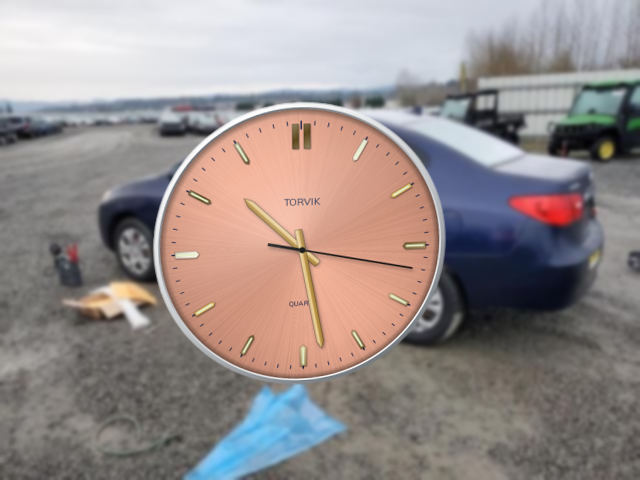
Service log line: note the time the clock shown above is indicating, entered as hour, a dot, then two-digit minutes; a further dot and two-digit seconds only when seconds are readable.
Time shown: 10.28.17
